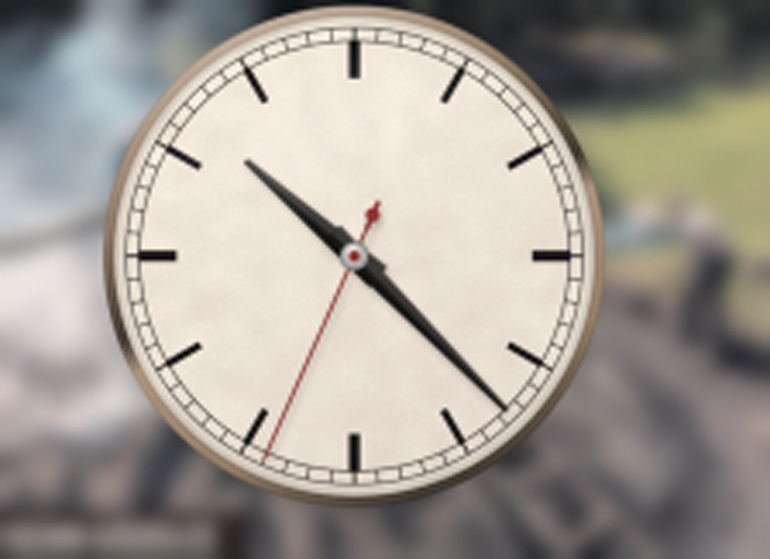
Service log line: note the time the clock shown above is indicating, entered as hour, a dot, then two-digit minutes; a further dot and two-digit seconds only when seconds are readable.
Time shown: 10.22.34
